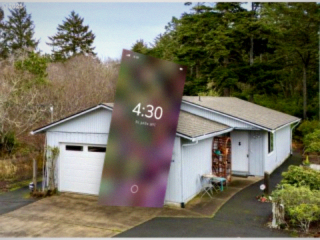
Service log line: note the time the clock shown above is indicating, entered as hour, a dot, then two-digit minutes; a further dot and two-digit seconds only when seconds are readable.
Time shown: 4.30
